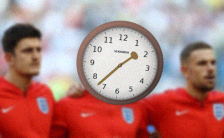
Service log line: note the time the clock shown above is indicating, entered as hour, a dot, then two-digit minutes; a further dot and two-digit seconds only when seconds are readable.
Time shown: 1.37
